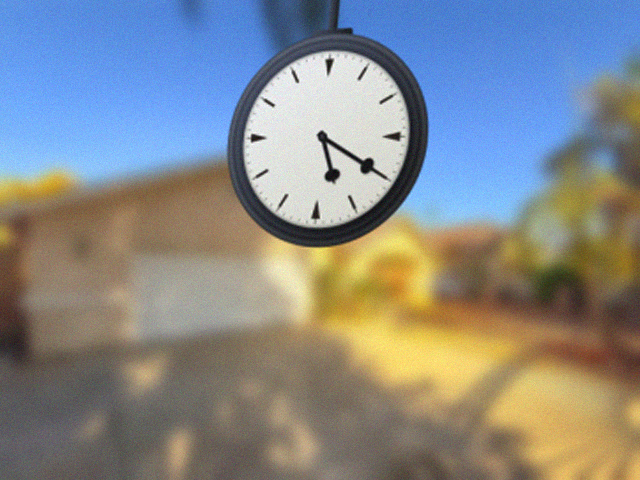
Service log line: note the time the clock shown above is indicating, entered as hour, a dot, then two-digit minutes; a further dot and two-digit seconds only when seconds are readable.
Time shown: 5.20
